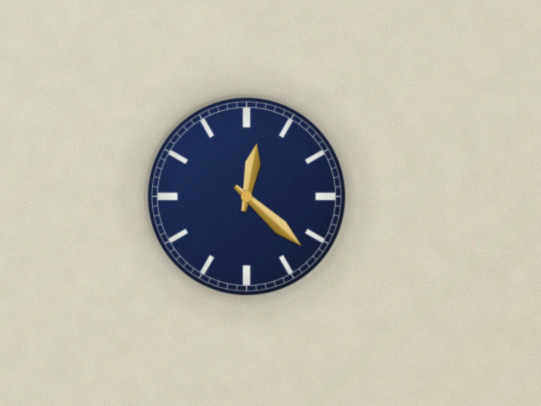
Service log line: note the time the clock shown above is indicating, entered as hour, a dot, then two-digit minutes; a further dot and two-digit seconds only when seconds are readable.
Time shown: 12.22
